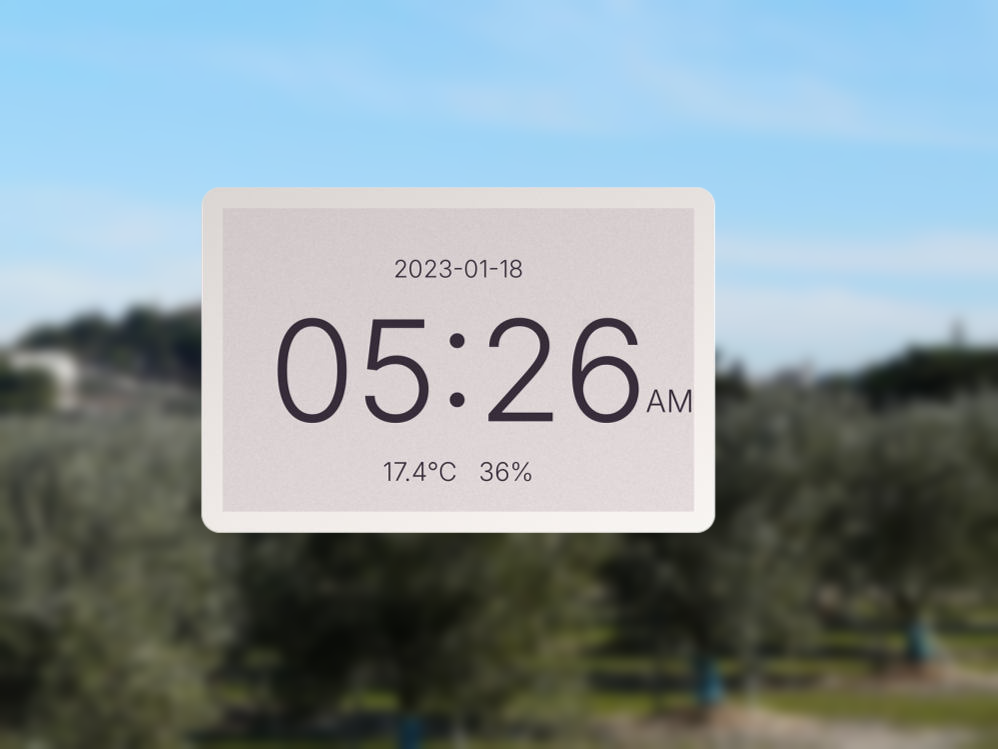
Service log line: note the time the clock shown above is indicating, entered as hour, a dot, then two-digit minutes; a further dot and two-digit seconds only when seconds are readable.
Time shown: 5.26
